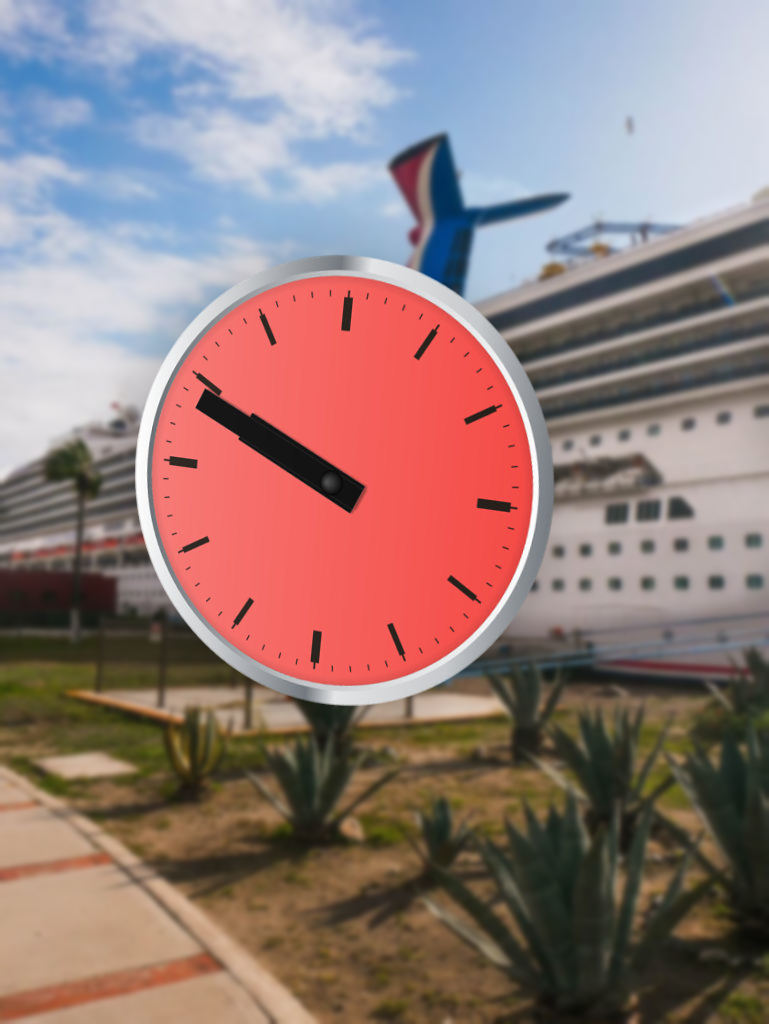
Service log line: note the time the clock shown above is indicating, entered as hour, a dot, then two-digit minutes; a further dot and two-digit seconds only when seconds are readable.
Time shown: 9.49
